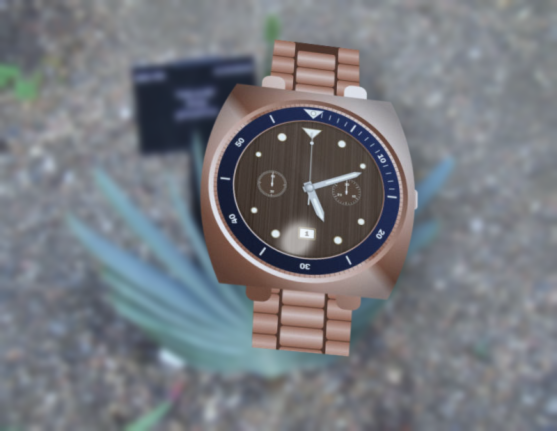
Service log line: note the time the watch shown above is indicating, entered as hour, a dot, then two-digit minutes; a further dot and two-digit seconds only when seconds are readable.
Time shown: 5.11
